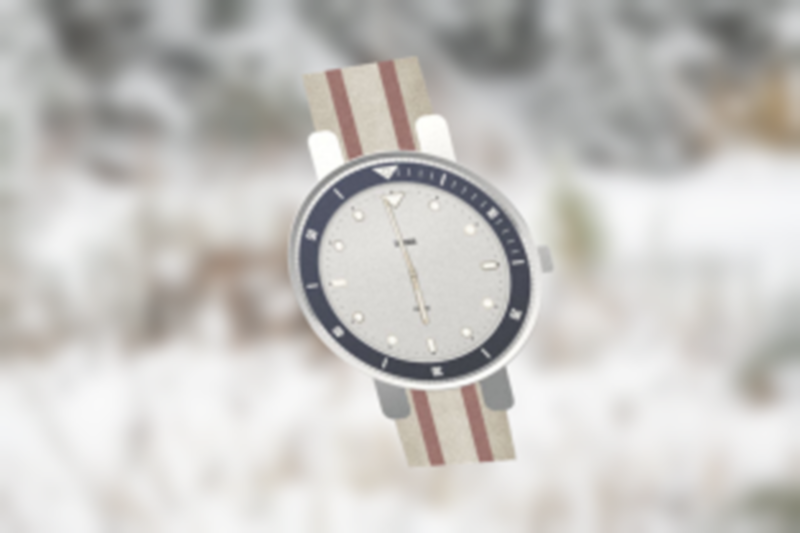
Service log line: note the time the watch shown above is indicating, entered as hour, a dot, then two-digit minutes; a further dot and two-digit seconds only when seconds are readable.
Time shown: 5.59
